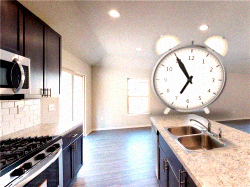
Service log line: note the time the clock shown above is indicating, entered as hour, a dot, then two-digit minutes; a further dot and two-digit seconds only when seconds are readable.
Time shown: 6.55
